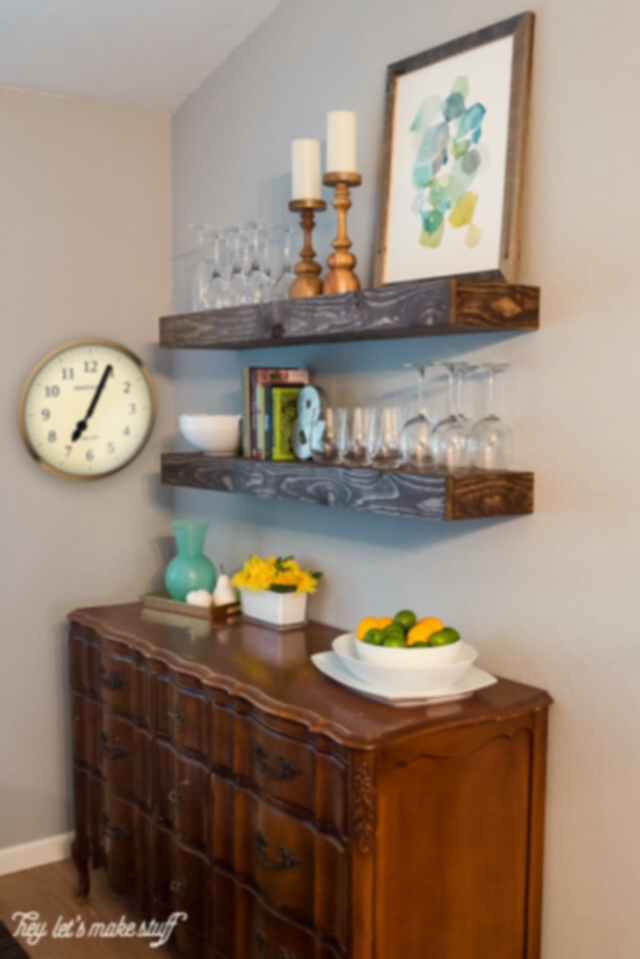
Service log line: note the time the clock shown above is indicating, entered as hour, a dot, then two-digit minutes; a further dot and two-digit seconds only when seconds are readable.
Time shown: 7.04
